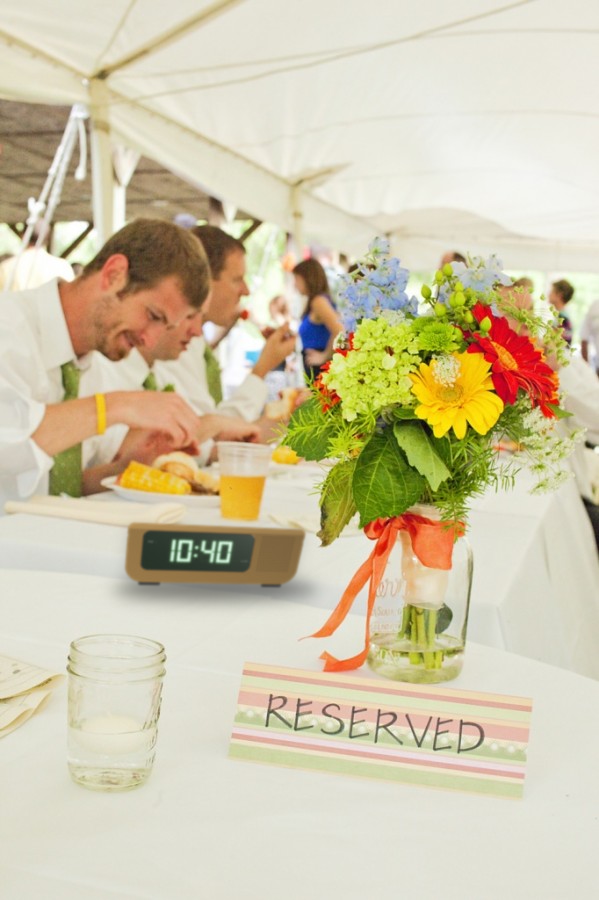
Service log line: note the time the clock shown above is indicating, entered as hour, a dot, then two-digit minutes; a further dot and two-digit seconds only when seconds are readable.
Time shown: 10.40
